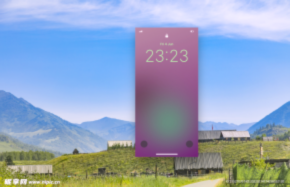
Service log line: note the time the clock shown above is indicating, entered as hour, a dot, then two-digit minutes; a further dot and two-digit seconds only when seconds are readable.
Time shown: 23.23
